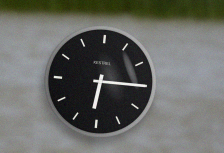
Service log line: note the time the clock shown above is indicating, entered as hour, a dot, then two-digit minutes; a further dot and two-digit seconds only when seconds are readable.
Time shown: 6.15
